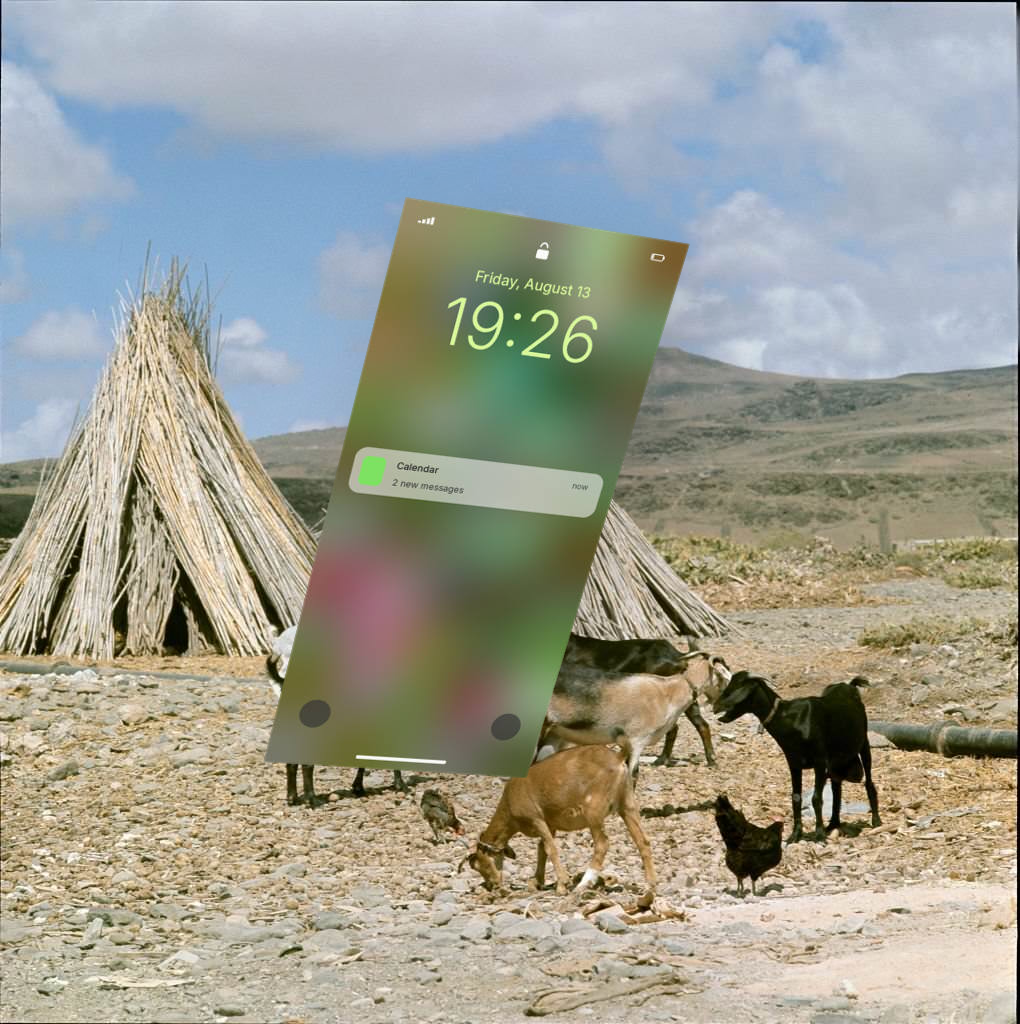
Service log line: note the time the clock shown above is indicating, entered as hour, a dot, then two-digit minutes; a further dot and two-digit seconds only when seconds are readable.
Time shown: 19.26
